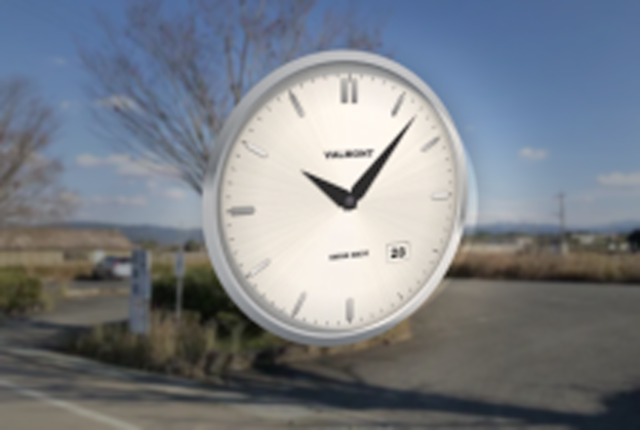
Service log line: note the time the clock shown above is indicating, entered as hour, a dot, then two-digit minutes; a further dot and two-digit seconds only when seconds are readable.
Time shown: 10.07
